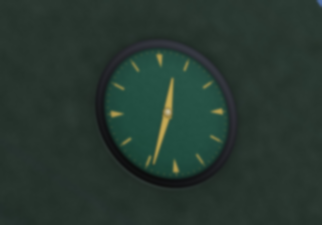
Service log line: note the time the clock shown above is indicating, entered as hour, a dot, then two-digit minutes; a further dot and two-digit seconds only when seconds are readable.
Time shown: 12.34
